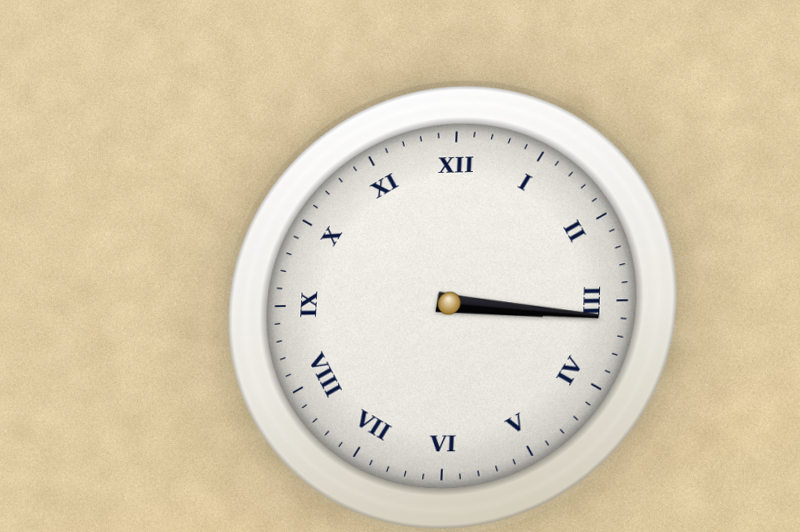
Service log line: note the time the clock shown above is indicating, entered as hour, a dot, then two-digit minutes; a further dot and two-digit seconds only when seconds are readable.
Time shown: 3.16
